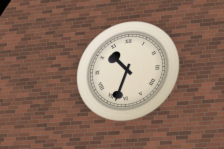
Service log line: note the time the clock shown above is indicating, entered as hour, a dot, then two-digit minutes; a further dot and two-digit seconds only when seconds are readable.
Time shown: 10.33
